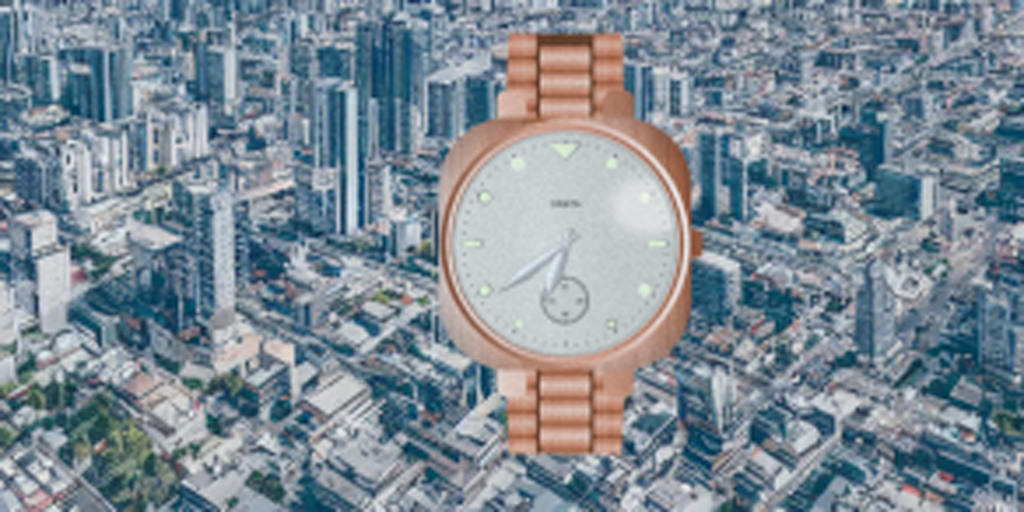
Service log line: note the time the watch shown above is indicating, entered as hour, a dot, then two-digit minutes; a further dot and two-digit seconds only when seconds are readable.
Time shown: 6.39
